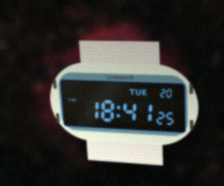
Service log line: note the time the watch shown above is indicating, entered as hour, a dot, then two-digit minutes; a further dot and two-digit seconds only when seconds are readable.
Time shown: 18.41.25
